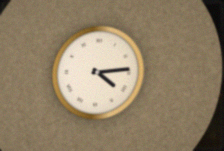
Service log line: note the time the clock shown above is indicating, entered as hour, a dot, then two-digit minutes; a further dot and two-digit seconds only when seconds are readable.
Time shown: 4.14
